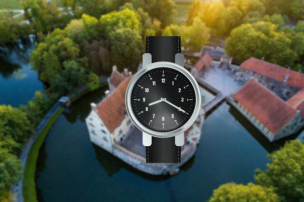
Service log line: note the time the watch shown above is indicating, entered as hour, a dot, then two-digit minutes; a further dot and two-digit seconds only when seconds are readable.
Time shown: 8.20
